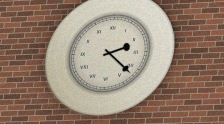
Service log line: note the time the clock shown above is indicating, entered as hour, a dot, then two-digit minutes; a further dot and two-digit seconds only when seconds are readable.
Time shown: 2.22
